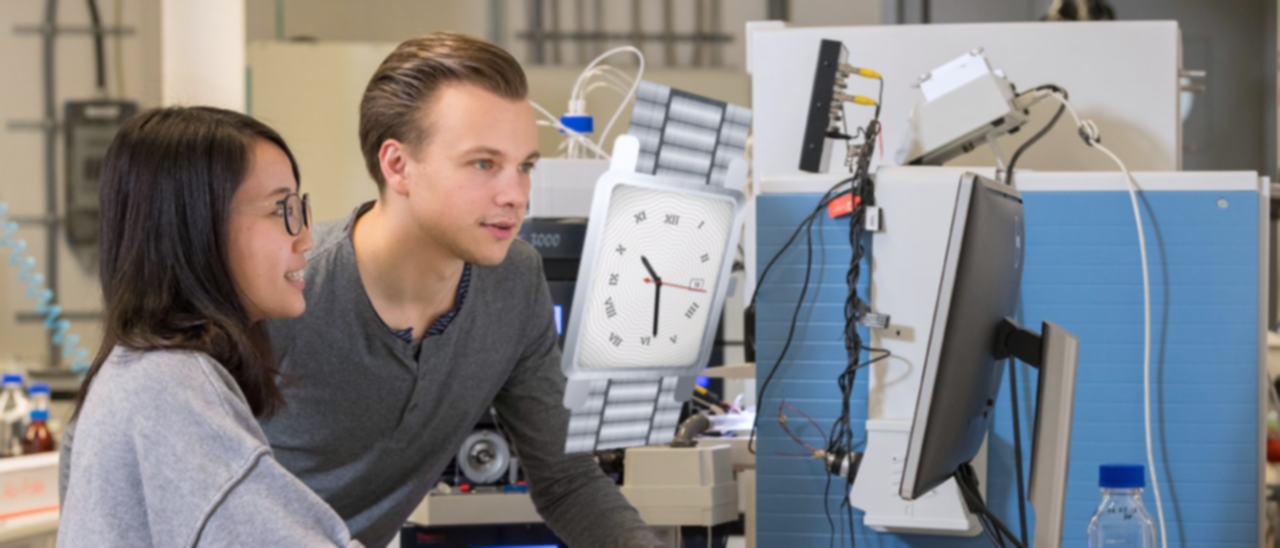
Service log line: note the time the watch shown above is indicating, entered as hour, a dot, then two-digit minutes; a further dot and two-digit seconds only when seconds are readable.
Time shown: 10.28.16
